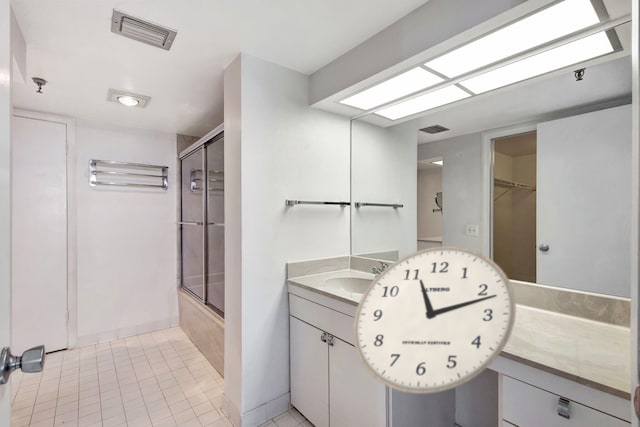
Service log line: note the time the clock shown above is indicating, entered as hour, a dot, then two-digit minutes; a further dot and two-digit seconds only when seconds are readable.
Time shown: 11.12
